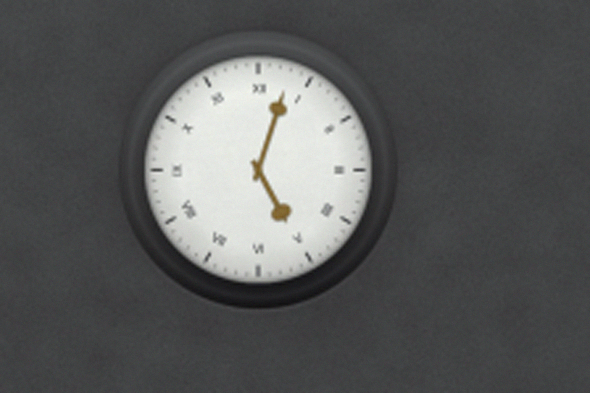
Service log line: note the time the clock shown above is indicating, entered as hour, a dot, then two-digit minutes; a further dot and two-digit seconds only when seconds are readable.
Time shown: 5.03
